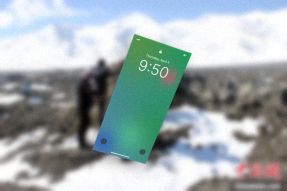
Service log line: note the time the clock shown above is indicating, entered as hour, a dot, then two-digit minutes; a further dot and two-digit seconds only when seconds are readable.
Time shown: 9.50
